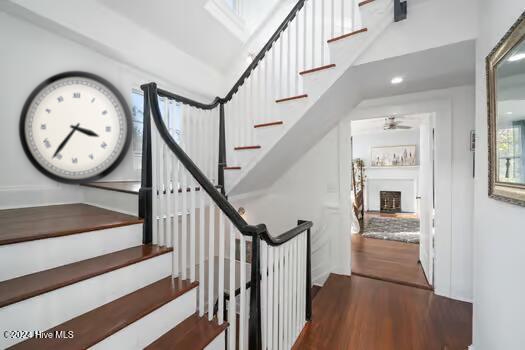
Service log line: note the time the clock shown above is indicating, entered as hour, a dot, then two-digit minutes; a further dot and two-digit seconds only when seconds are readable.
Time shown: 3.36
